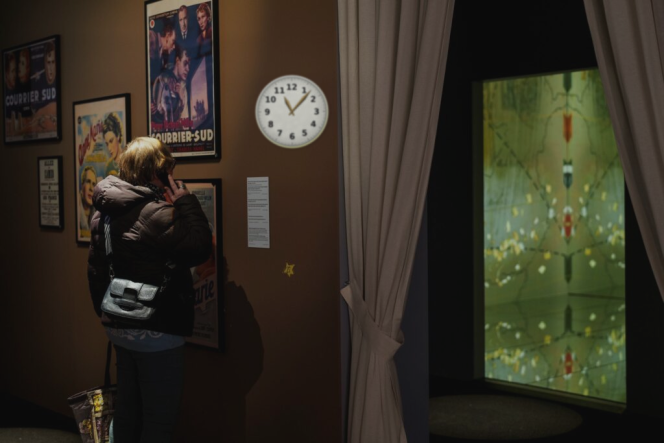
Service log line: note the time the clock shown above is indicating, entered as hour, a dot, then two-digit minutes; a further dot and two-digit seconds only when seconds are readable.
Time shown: 11.07
